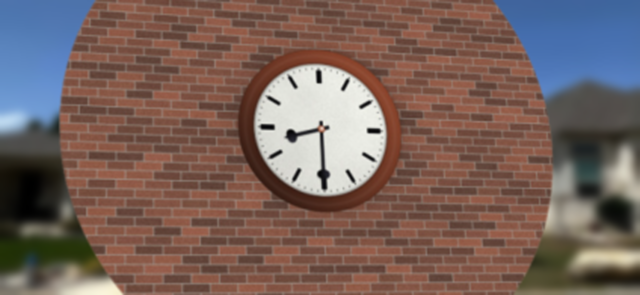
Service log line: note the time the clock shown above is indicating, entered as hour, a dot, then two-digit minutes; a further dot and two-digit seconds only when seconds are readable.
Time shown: 8.30
